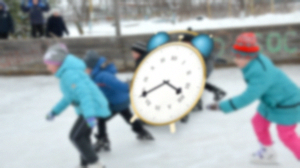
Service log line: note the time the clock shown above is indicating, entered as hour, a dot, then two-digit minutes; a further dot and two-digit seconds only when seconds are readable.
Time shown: 3.39
